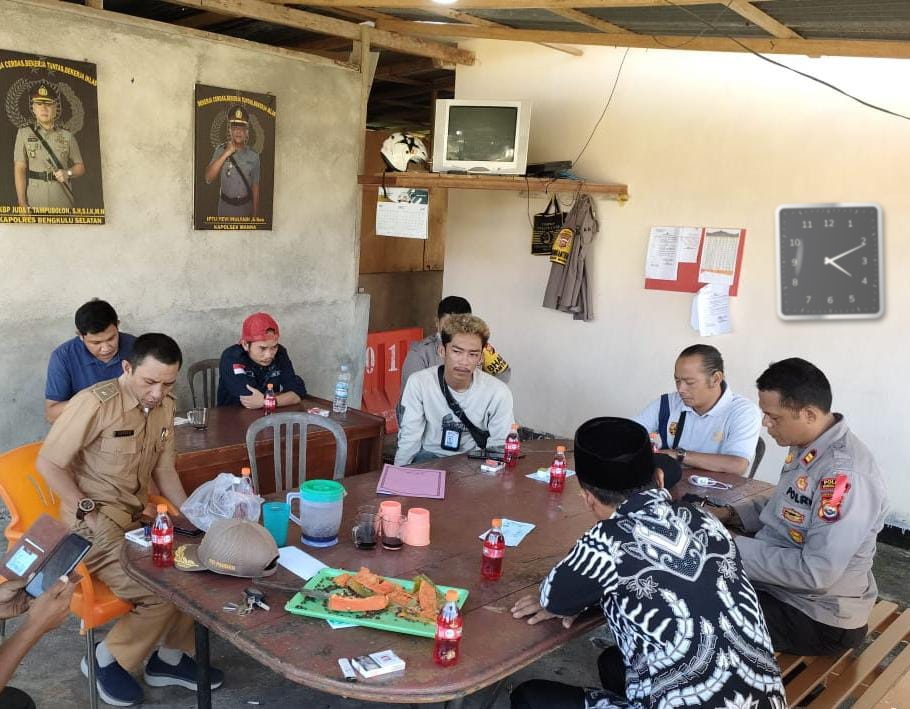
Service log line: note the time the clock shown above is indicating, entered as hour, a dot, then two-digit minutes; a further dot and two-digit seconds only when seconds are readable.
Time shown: 4.11
